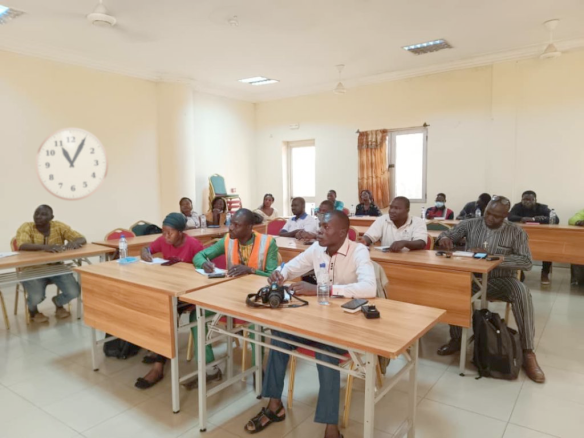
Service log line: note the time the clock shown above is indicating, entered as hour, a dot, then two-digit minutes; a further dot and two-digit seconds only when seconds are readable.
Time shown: 11.05
